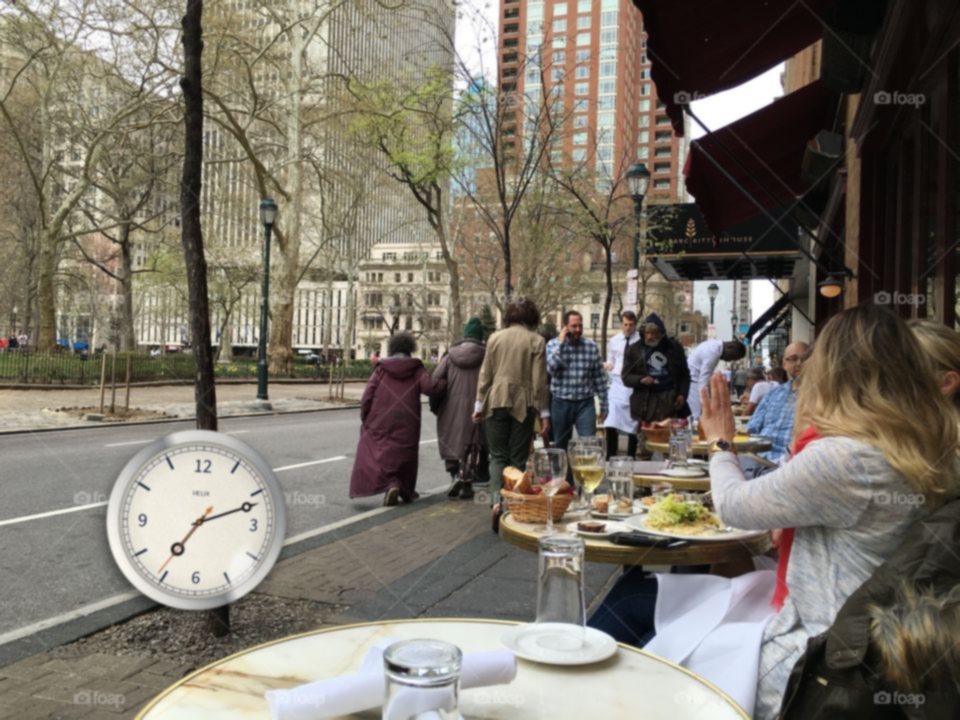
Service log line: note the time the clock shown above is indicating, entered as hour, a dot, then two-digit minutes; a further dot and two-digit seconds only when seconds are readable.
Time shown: 7.11.36
